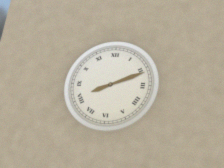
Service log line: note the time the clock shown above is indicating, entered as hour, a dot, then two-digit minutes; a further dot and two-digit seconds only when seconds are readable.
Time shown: 8.11
